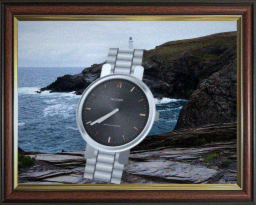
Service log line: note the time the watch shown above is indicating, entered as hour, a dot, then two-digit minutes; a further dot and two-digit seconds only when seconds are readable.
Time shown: 7.39
